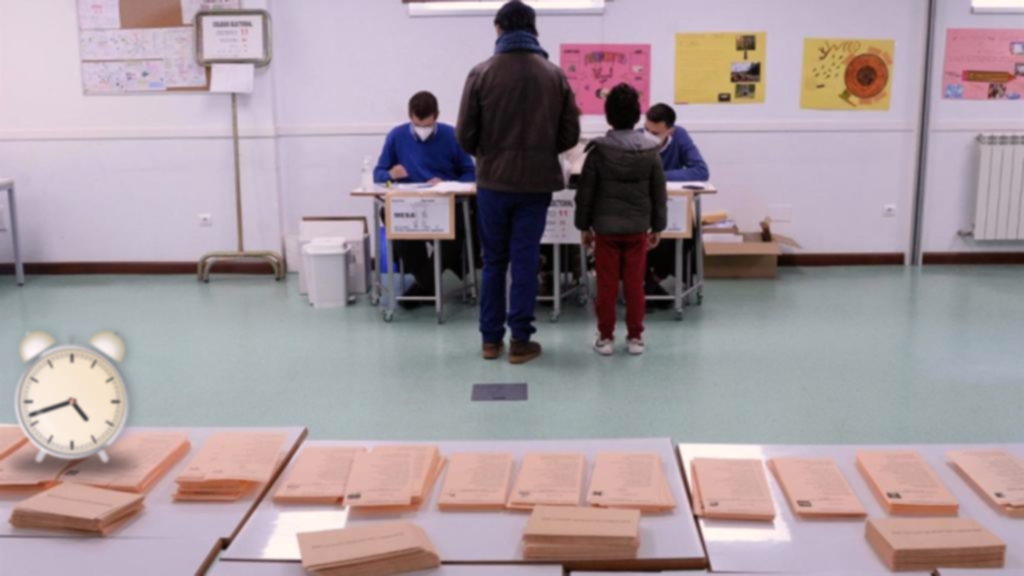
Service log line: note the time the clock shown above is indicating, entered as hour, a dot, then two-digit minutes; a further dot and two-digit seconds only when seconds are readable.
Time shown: 4.42
